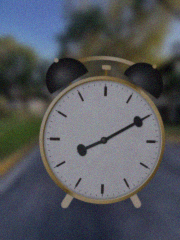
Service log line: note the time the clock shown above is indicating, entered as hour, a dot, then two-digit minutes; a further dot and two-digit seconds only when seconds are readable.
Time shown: 8.10
